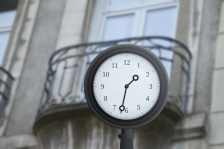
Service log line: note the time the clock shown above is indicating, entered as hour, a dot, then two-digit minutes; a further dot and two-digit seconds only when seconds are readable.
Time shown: 1.32
